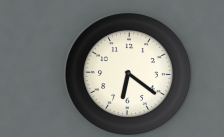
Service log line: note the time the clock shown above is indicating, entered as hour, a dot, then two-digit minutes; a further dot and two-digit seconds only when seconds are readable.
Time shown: 6.21
